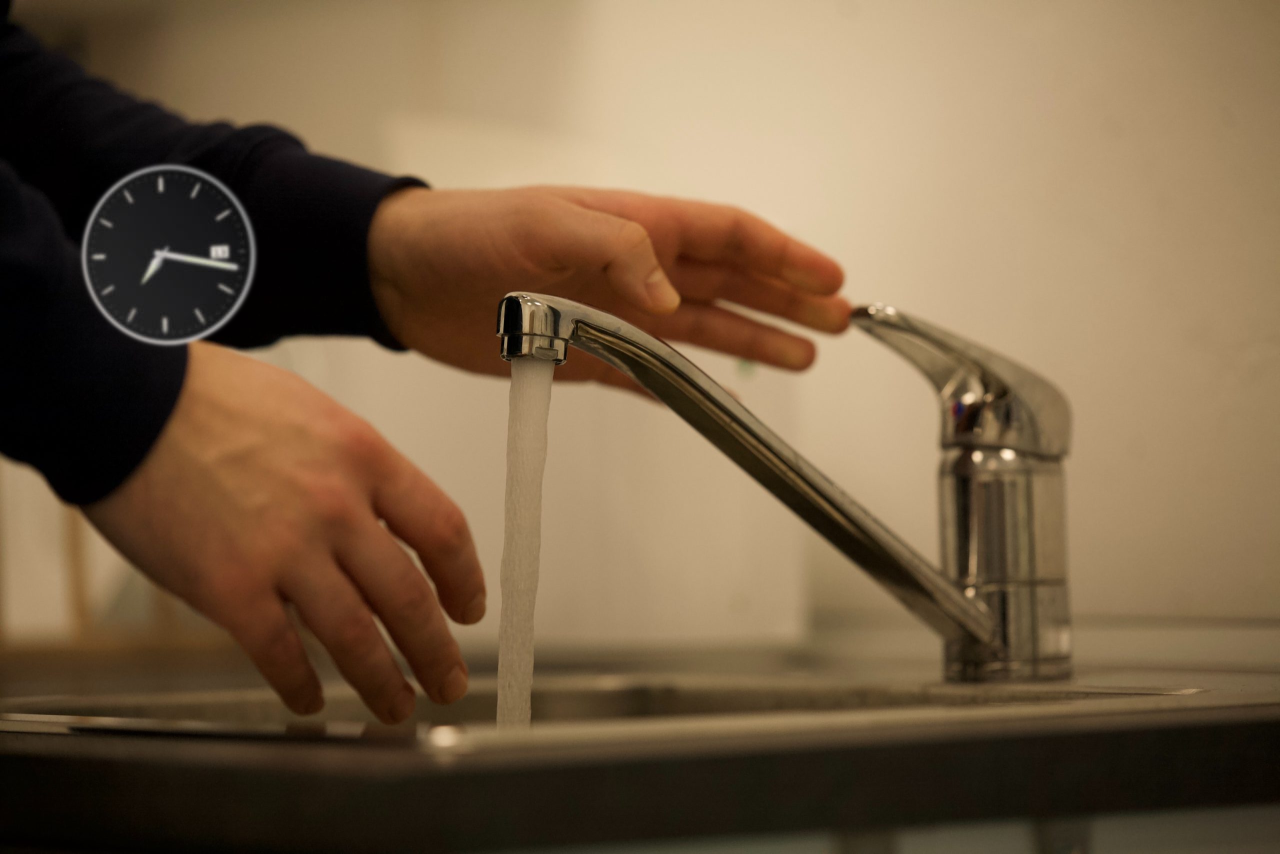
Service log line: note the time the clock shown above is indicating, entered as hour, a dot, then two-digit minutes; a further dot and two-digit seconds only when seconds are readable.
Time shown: 7.17
